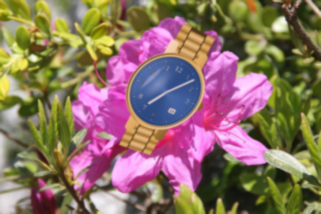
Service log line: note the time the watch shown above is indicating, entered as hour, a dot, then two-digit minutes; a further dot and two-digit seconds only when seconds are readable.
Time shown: 7.07
